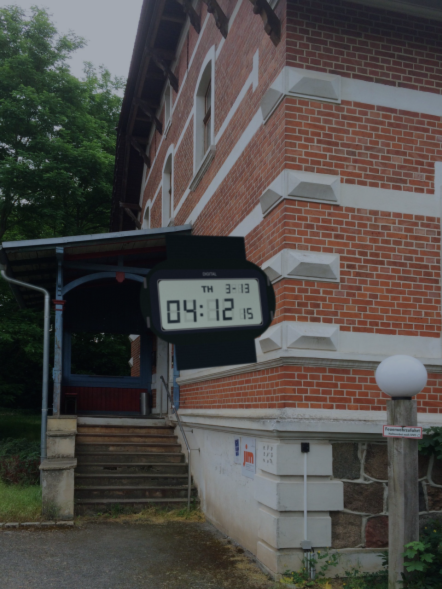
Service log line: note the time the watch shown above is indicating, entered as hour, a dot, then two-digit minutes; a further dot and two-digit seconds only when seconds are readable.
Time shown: 4.12.15
